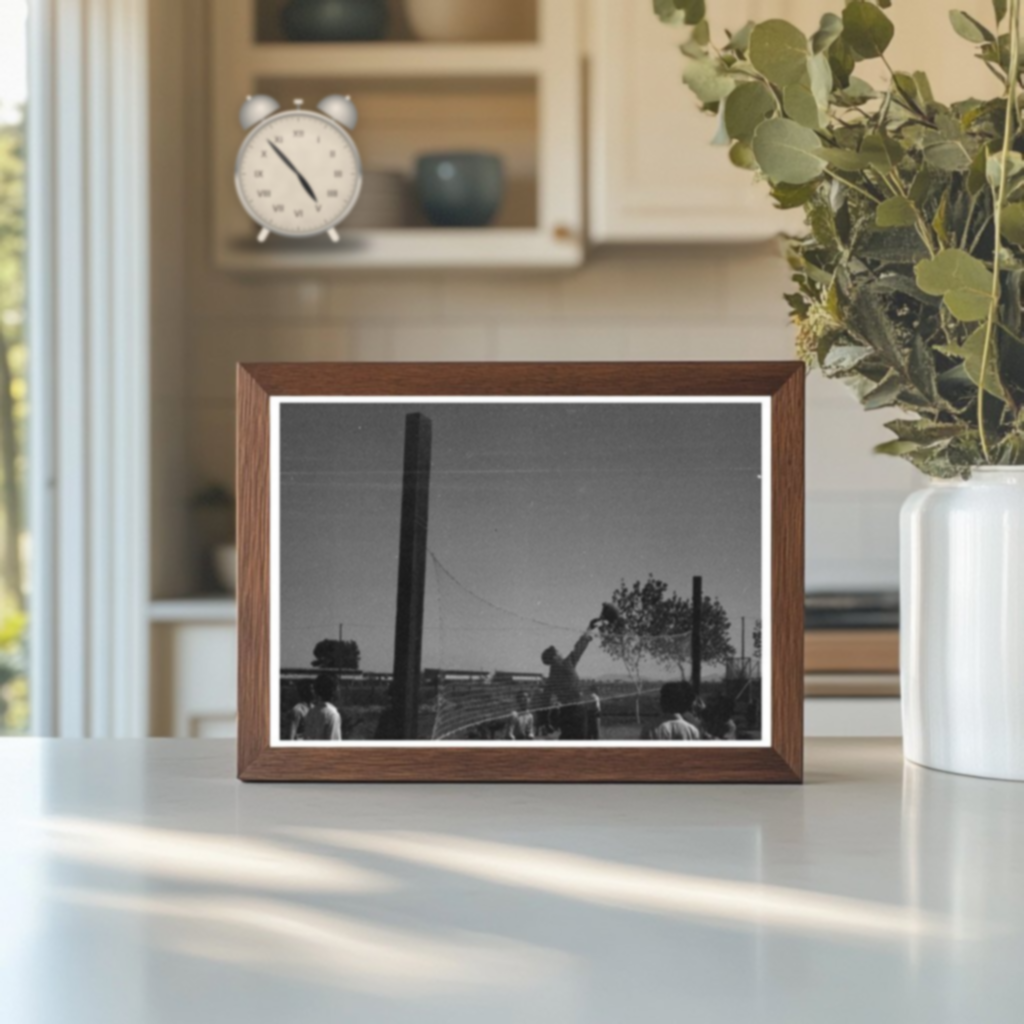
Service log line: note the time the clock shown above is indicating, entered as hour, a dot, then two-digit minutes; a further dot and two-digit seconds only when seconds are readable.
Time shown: 4.53
